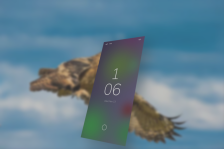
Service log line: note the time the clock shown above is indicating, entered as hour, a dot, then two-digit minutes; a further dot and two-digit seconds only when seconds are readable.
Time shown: 1.06
